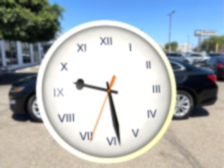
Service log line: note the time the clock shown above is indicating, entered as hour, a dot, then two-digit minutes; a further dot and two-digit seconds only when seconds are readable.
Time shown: 9.28.34
